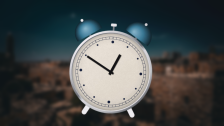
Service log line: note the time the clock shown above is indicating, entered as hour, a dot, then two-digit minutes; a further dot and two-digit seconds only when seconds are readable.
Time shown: 12.50
